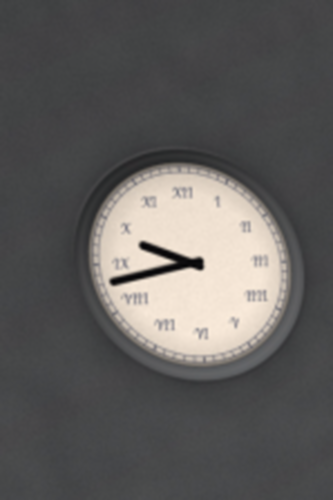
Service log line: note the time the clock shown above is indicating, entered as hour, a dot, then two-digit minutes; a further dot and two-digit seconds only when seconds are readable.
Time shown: 9.43
